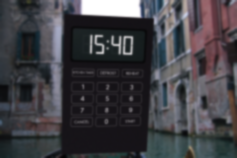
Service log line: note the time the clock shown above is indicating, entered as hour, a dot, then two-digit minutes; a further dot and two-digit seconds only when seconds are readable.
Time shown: 15.40
